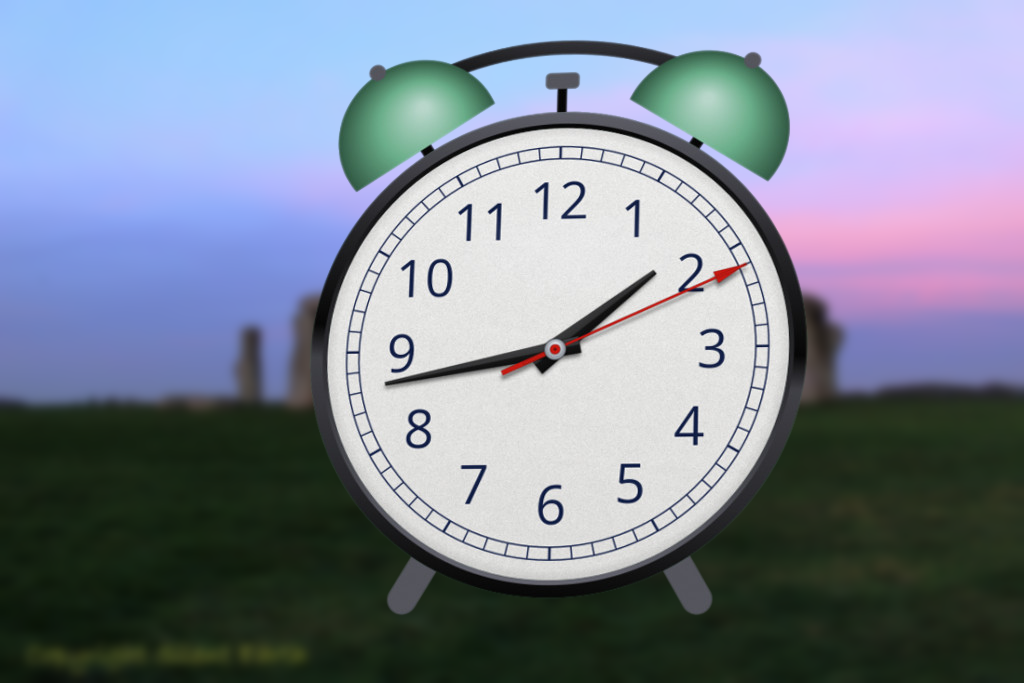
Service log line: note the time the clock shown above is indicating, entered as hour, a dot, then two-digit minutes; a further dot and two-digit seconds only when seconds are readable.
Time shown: 1.43.11
